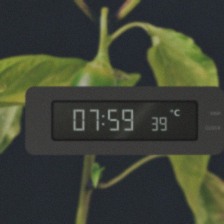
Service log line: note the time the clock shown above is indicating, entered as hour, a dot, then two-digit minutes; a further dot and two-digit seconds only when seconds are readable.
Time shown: 7.59
